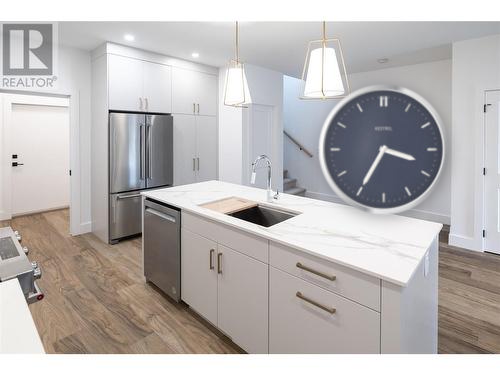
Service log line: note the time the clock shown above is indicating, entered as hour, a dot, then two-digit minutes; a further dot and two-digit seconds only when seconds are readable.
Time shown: 3.35
